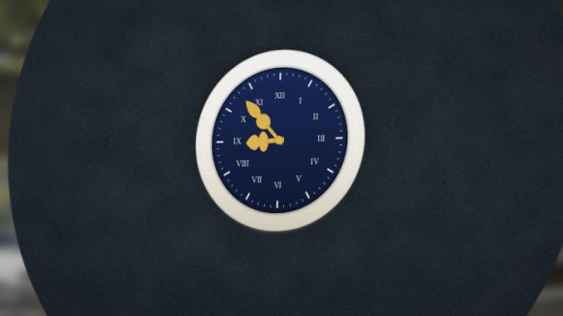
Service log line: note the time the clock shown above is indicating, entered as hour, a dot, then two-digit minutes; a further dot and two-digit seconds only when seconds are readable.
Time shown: 8.53
